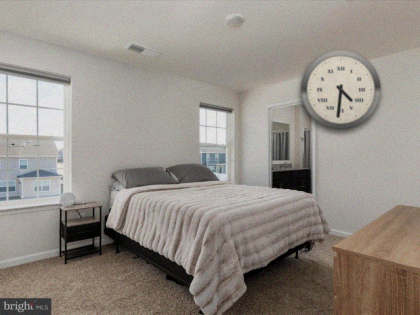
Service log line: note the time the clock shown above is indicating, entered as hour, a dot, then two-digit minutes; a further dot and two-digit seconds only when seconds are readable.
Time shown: 4.31
